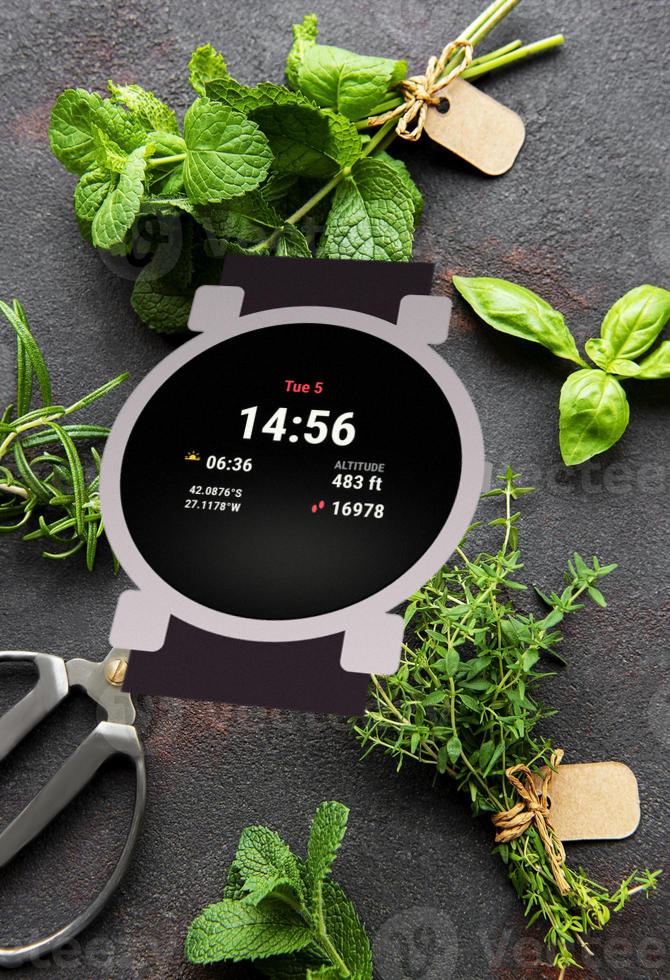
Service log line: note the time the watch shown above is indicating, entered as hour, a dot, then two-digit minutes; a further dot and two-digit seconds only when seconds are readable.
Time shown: 14.56
